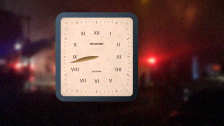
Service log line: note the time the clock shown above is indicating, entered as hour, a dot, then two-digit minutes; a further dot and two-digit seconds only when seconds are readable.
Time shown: 8.43
